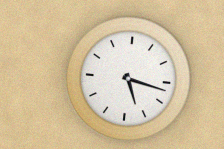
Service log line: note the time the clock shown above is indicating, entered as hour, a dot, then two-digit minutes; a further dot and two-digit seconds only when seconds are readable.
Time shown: 5.17
